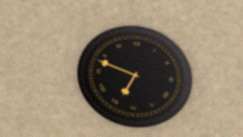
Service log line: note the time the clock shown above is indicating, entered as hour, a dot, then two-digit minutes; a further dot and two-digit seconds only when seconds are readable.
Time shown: 6.48
